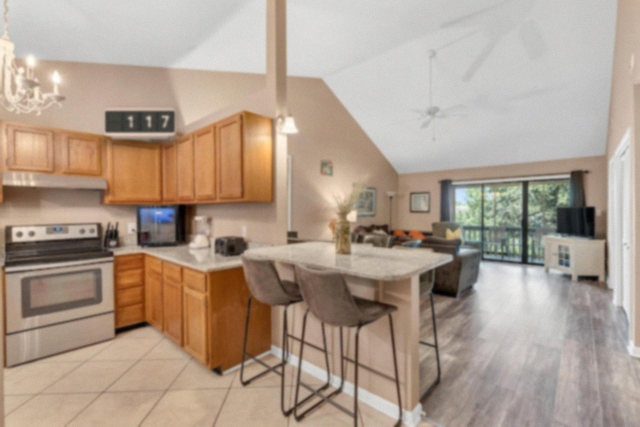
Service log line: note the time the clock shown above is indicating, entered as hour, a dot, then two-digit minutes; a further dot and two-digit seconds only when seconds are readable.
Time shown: 1.17
